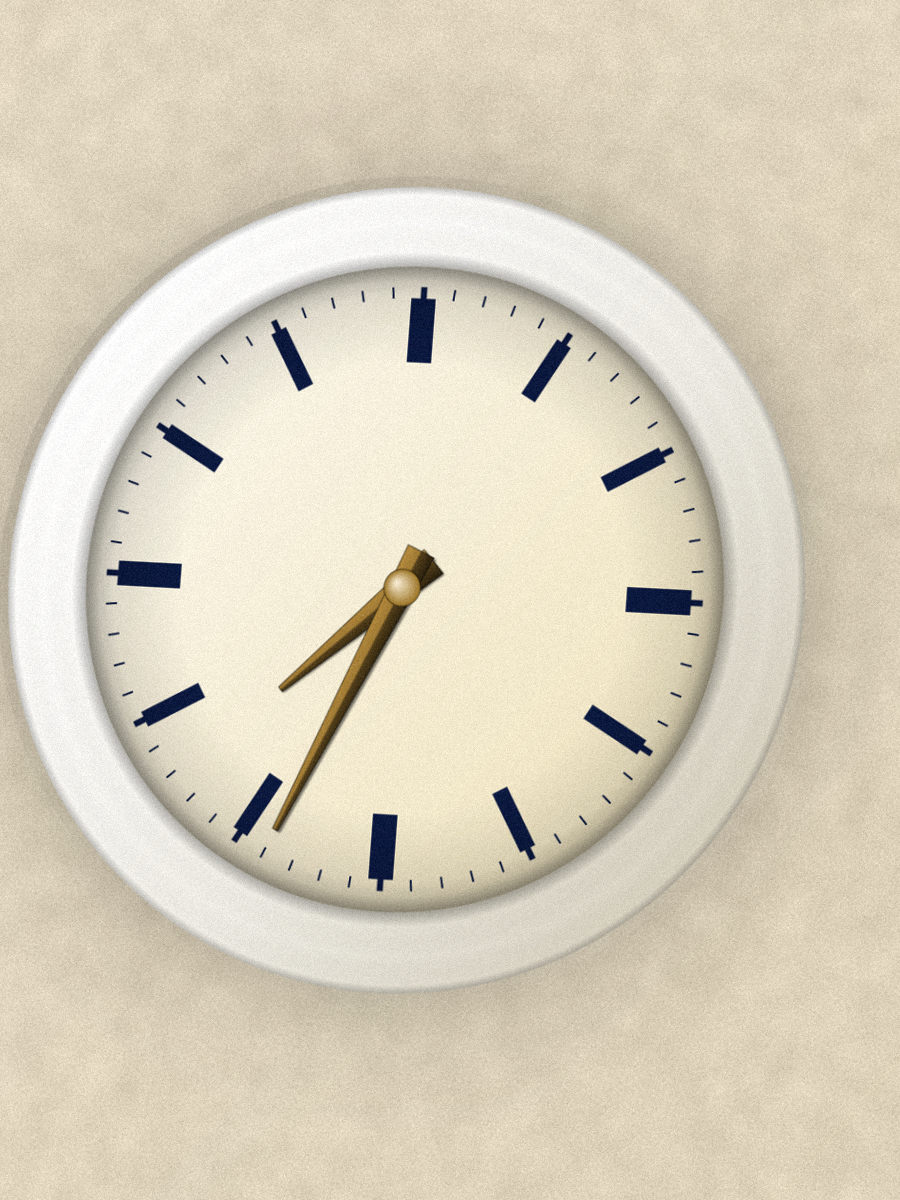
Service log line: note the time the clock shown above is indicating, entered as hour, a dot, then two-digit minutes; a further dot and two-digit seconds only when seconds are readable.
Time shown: 7.34
